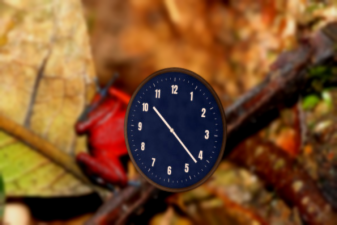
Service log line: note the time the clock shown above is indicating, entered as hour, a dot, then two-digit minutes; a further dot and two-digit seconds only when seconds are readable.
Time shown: 10.22
